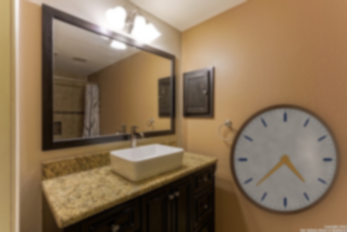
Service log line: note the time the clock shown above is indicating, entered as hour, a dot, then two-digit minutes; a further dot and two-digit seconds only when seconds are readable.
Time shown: 4.38
